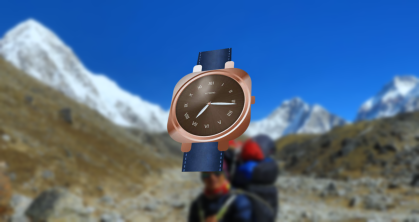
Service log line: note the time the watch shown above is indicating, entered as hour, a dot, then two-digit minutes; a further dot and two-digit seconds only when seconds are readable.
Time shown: 7.16
